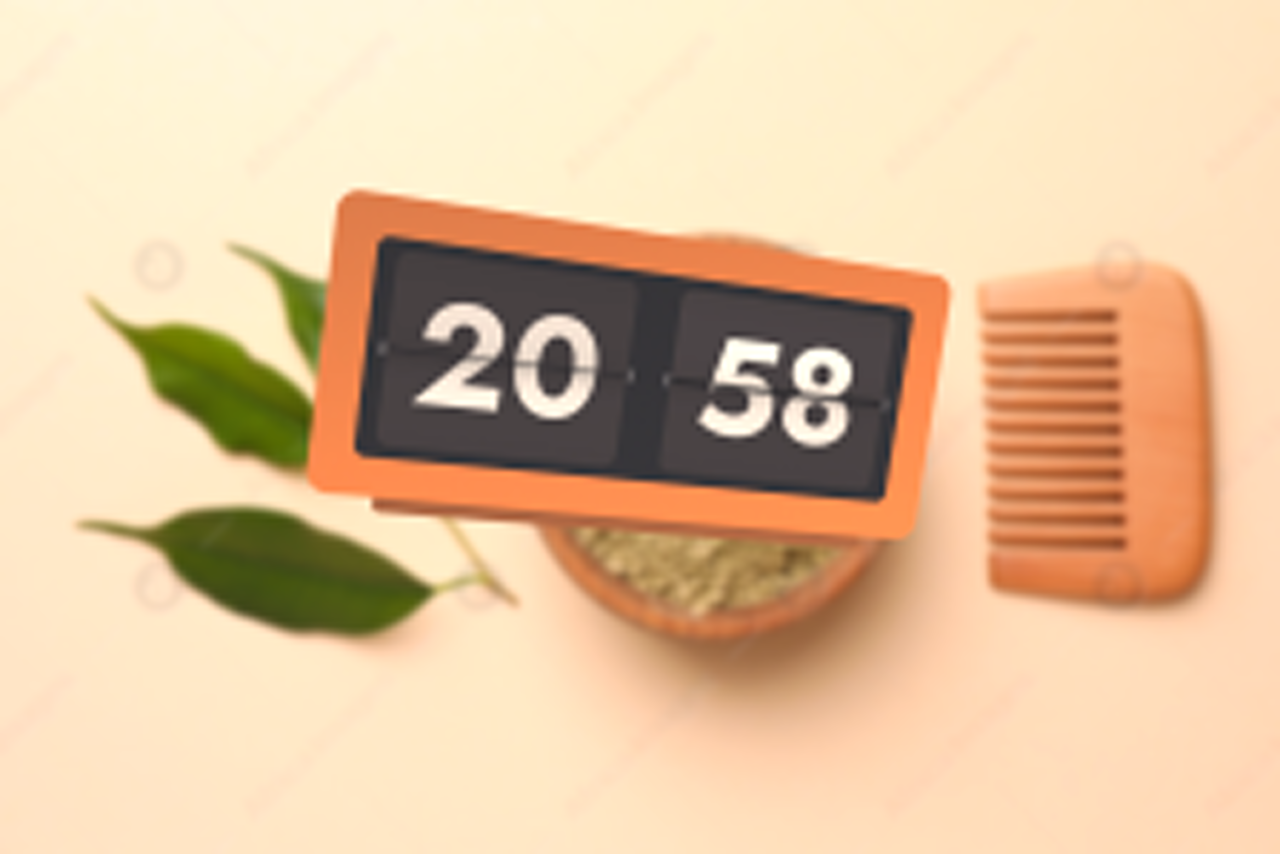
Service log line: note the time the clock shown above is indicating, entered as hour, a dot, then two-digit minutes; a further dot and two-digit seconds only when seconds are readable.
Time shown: 20.58
